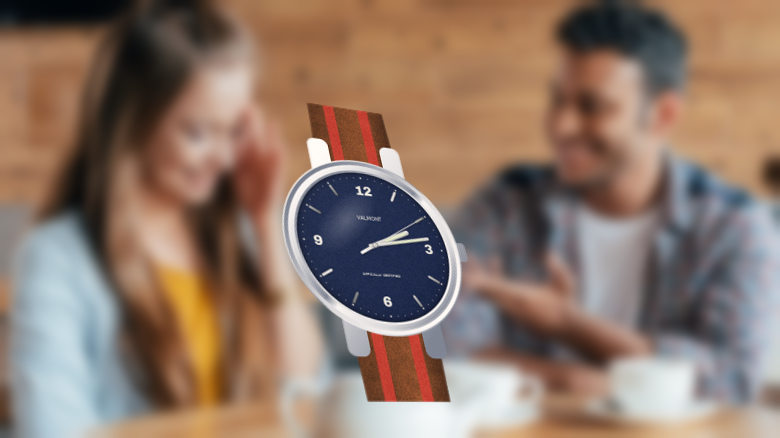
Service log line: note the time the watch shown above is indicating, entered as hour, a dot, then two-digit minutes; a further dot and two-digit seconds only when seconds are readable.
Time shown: 2.13.10
